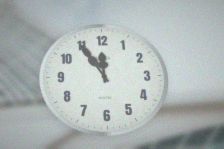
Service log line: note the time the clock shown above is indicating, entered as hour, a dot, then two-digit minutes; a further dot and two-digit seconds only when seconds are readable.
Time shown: 11.55
